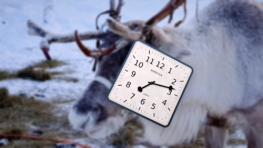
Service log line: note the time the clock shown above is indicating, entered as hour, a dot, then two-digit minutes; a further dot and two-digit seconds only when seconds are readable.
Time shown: 7.13
